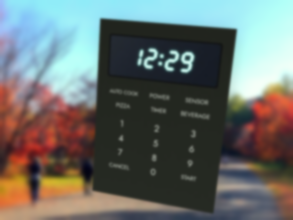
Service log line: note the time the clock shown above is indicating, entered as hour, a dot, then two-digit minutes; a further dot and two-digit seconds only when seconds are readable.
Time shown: 12.29
